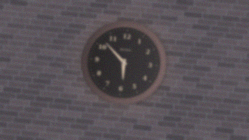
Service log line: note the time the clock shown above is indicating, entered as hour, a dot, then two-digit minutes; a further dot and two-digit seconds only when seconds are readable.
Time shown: 5.52
